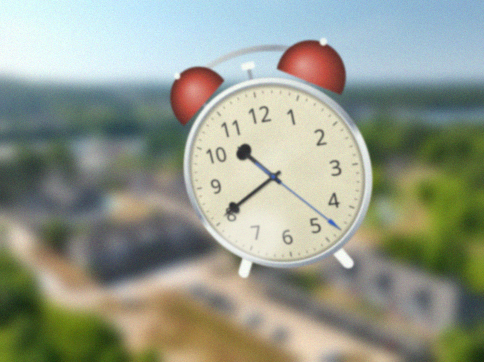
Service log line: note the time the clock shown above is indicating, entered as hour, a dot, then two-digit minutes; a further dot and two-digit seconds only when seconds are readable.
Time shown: 10.40.23
